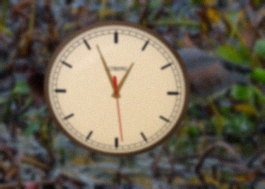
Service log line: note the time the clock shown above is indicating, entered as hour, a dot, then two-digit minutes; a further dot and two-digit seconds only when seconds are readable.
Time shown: 12.56.29
